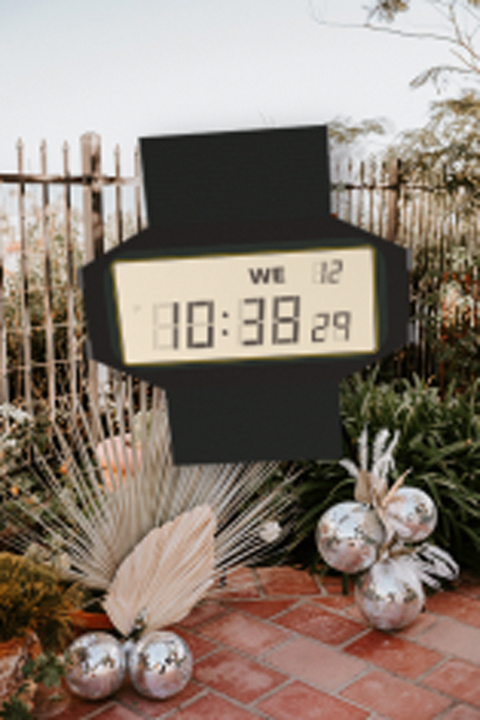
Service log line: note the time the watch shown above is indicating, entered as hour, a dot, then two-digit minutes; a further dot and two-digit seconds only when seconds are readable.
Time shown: 10.38.29
